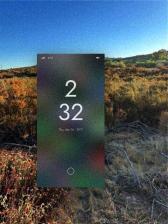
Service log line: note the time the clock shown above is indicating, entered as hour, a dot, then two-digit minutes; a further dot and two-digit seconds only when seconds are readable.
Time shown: 2.32
